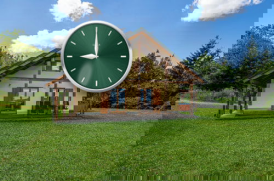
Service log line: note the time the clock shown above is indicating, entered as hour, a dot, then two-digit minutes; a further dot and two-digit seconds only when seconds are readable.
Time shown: 9.00
